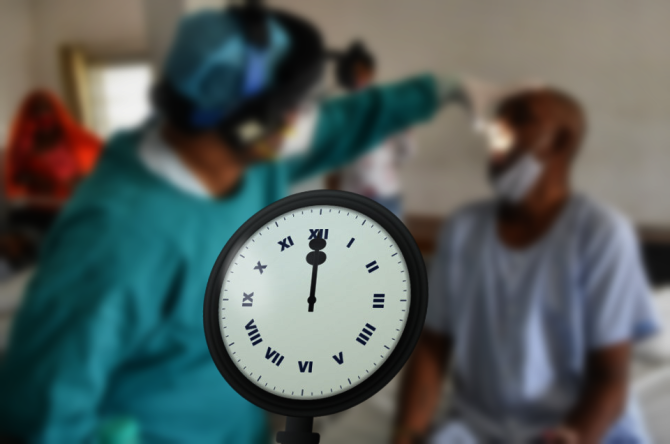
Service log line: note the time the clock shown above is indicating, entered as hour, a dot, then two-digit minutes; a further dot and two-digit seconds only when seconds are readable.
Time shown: 12.00
